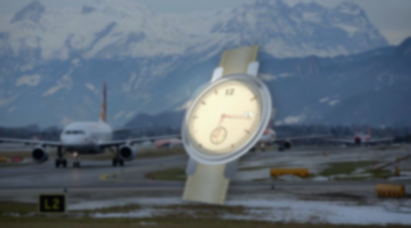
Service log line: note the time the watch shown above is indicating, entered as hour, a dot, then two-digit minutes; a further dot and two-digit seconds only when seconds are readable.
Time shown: 6.16
